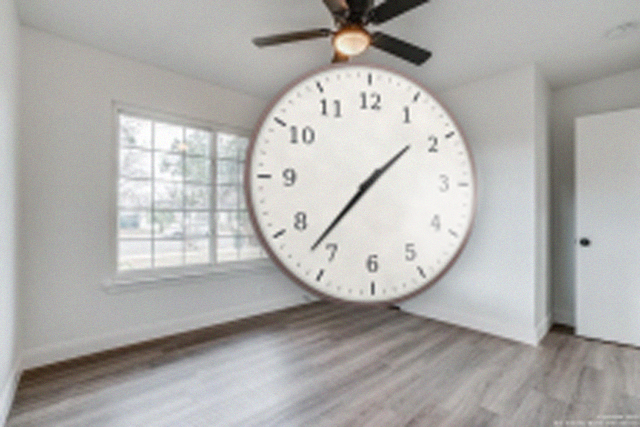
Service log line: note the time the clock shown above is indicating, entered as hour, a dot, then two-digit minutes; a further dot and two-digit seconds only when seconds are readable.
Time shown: 1.37
